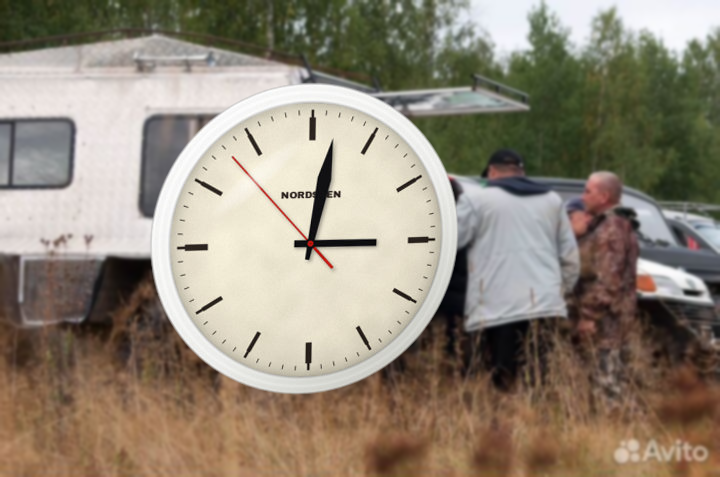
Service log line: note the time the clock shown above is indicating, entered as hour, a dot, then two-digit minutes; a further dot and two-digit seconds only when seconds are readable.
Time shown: 3.01.53
